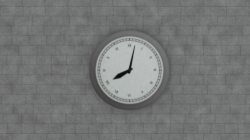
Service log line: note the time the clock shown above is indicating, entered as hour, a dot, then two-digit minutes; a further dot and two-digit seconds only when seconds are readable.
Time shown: 8.02
